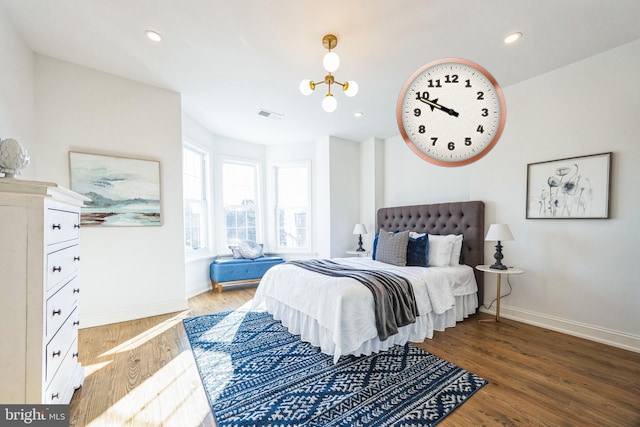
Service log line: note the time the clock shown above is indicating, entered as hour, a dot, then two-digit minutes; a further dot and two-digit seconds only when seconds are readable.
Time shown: 9.49
